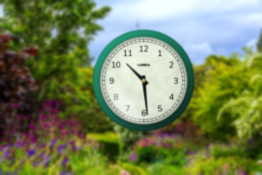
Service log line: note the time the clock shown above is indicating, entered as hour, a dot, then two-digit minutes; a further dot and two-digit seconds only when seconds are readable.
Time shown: 10.29
